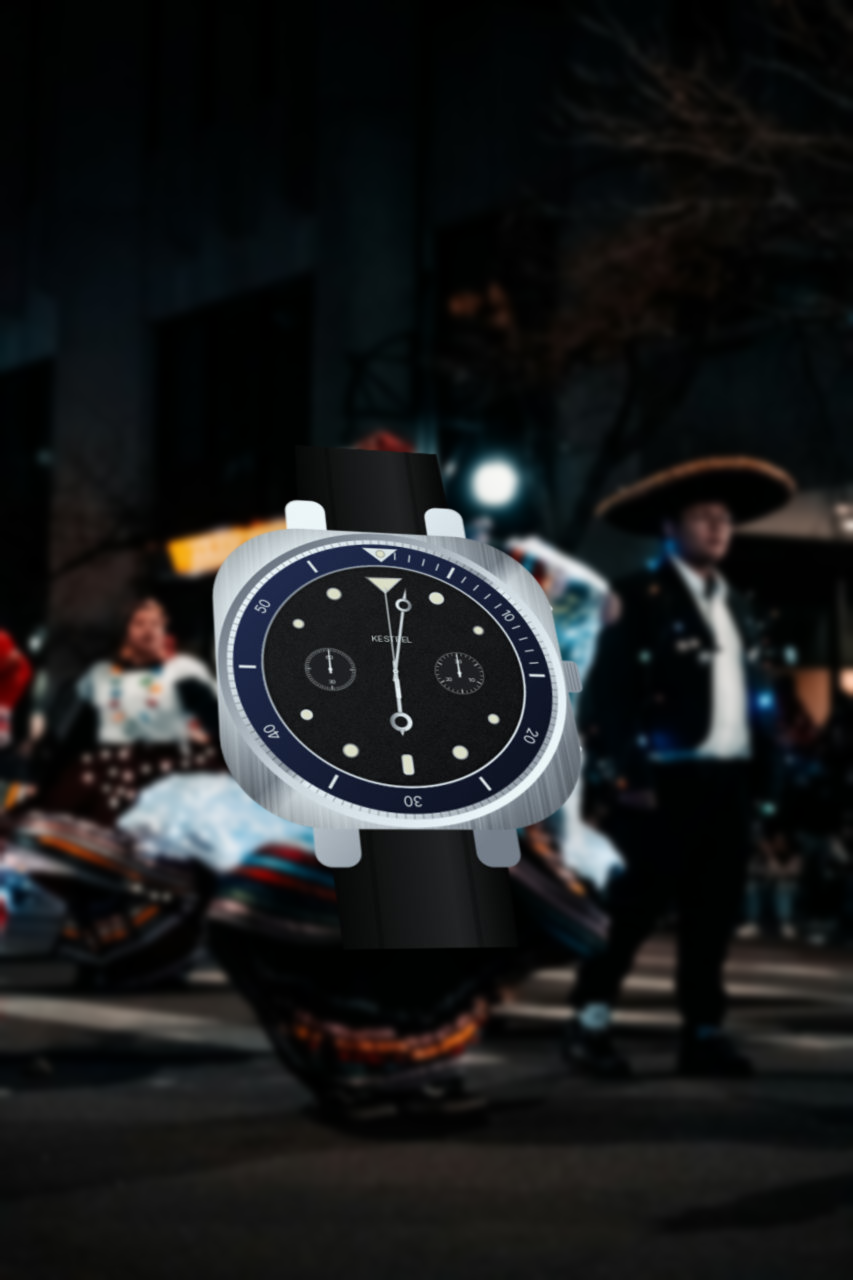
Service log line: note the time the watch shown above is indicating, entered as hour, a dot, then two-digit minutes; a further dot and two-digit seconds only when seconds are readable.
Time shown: 6.02
